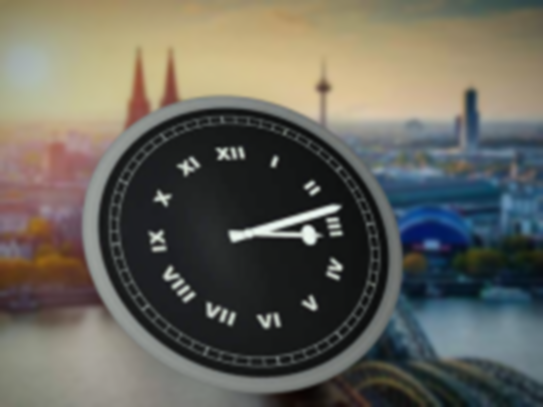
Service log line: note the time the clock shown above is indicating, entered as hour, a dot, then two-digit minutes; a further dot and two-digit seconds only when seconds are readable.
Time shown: 3.13
